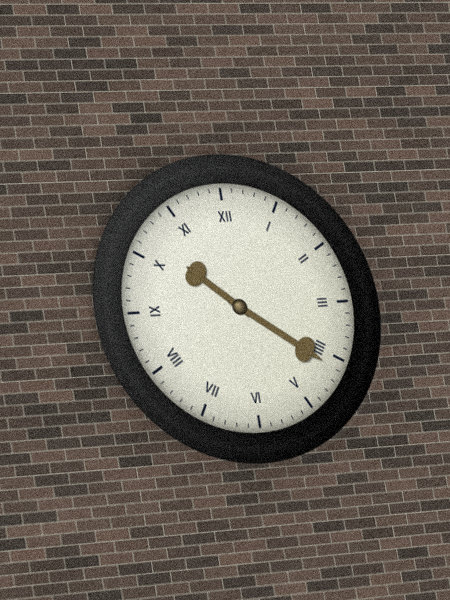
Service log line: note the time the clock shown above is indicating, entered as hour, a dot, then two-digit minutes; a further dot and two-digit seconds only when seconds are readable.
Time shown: 10.21
